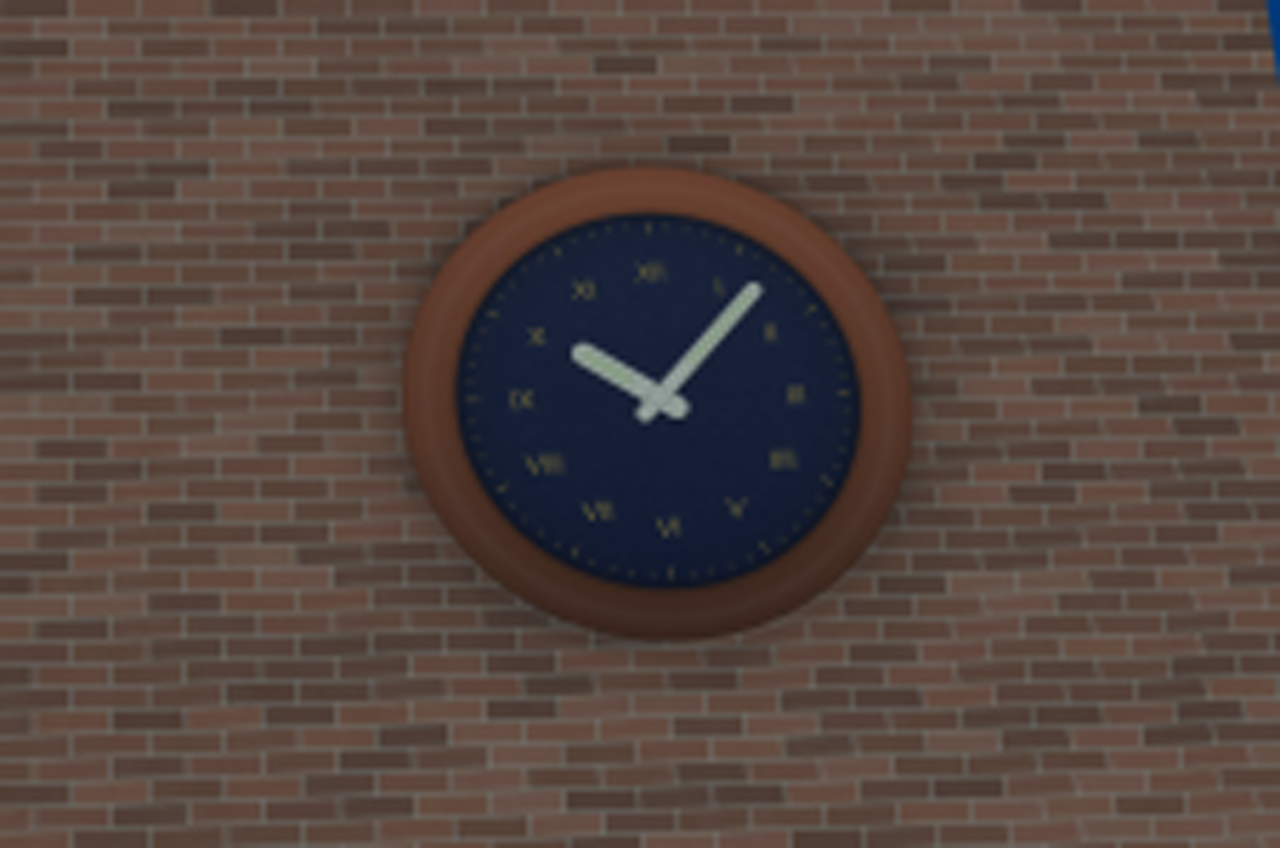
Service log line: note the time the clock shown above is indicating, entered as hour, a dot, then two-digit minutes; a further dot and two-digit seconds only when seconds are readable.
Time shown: 10.07
